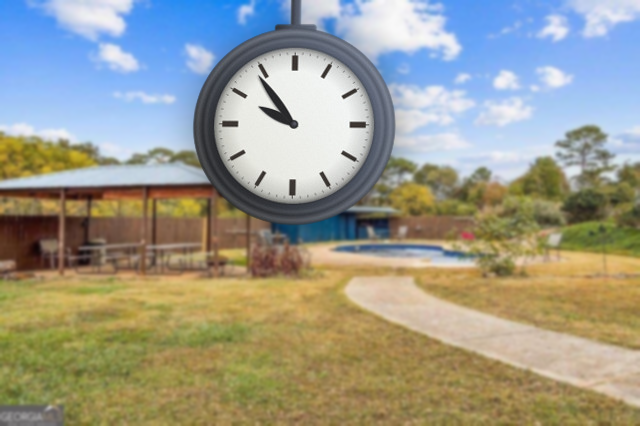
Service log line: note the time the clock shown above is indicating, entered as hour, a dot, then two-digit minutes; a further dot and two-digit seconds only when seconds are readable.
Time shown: 9.54
